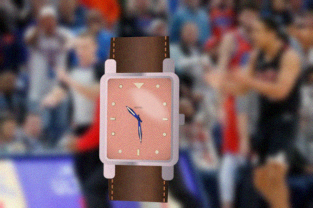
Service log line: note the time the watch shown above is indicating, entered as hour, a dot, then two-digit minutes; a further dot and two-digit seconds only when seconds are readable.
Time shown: 10.29
